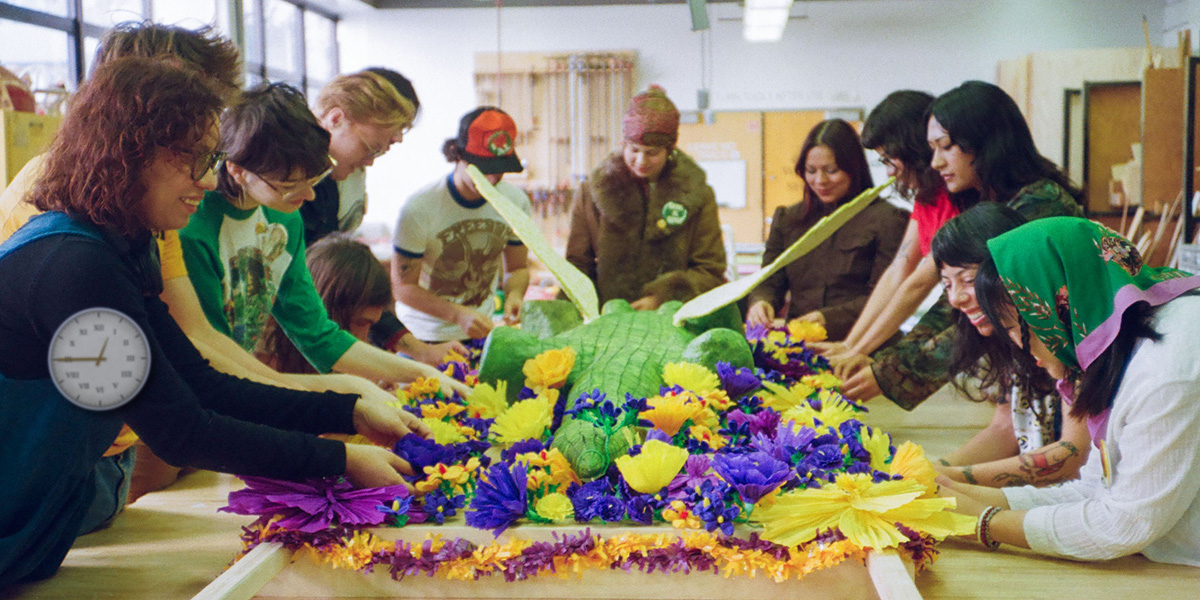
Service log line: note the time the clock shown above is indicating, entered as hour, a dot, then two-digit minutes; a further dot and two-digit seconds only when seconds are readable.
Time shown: 12.45
